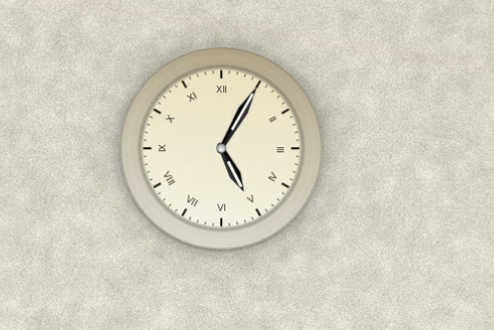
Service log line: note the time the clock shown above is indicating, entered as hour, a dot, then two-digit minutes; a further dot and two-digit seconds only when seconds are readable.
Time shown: 5.05
